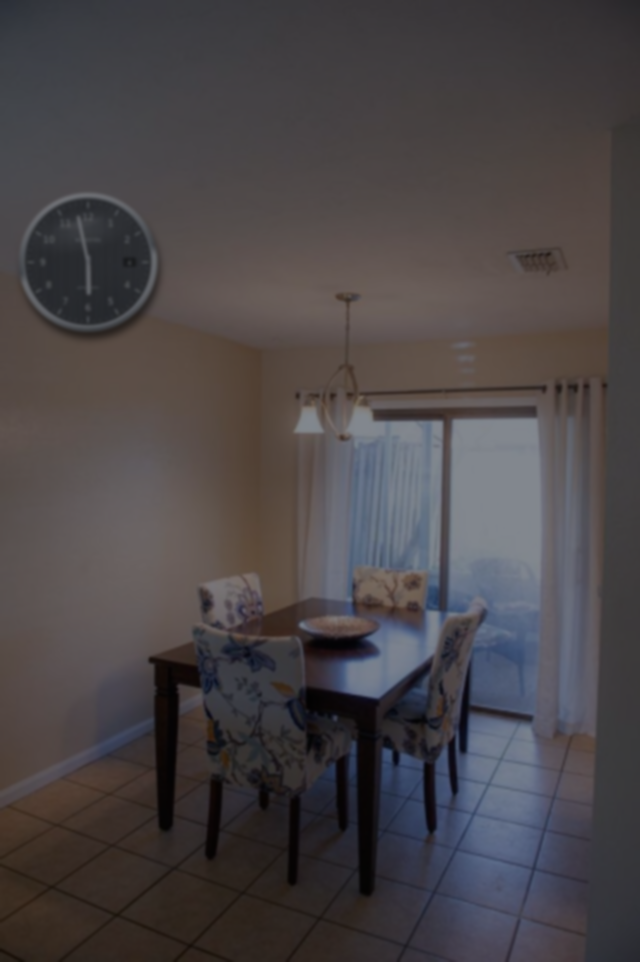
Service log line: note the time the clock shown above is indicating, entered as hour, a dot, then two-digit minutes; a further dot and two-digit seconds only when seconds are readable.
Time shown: 5.58
